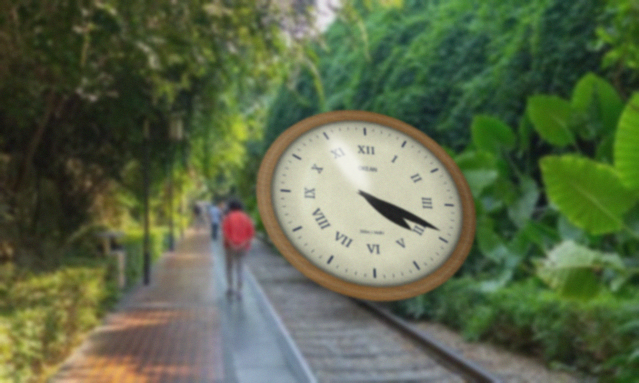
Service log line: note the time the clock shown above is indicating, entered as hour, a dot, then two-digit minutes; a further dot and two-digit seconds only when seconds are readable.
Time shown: 4.19
